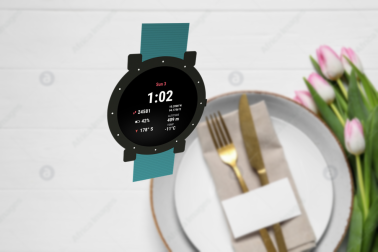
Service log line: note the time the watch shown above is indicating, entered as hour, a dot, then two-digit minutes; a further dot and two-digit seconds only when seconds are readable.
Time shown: 1.02
